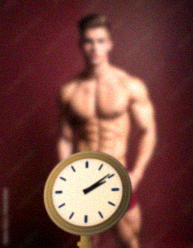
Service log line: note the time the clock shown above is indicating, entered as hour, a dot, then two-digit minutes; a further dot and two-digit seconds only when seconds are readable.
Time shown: 2.09
